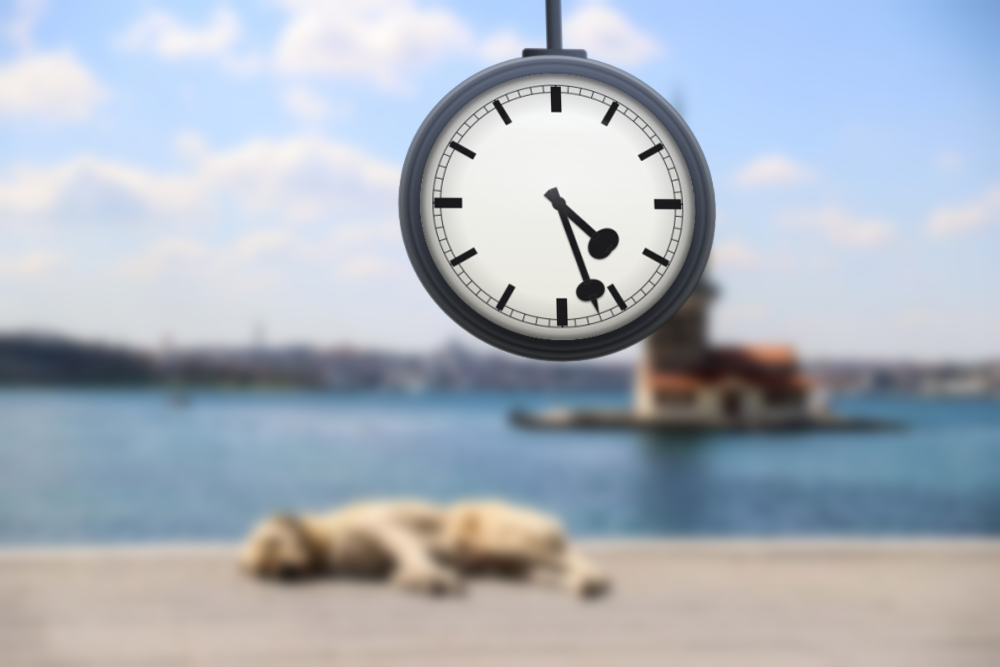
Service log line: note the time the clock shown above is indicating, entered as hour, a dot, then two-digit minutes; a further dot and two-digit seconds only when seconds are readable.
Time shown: 4.27
